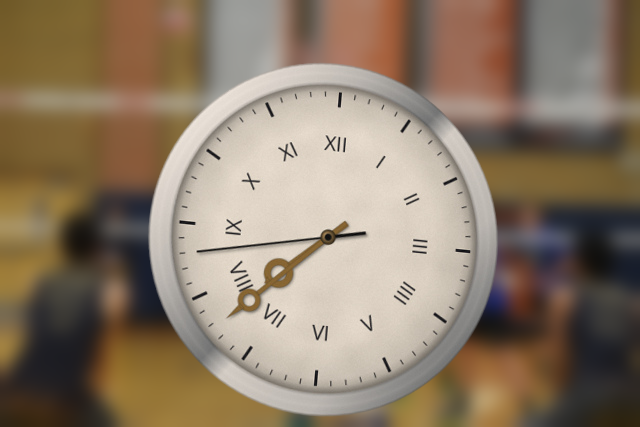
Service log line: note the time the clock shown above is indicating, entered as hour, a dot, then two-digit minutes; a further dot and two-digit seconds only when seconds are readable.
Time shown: 7.37.43
